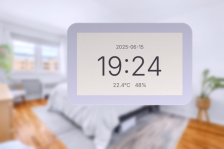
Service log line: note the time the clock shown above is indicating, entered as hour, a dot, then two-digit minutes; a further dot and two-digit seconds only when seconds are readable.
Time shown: 19.24
